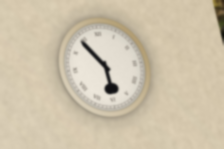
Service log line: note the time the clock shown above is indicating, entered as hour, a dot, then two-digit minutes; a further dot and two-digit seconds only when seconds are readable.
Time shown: 5.54
